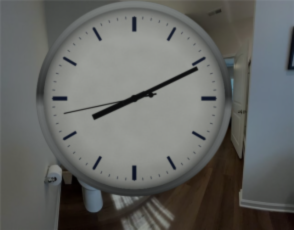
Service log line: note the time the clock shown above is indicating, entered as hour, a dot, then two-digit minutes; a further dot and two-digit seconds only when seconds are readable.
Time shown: 8.10.43
